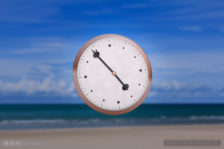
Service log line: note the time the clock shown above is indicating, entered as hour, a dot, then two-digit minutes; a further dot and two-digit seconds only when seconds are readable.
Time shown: 4.54
